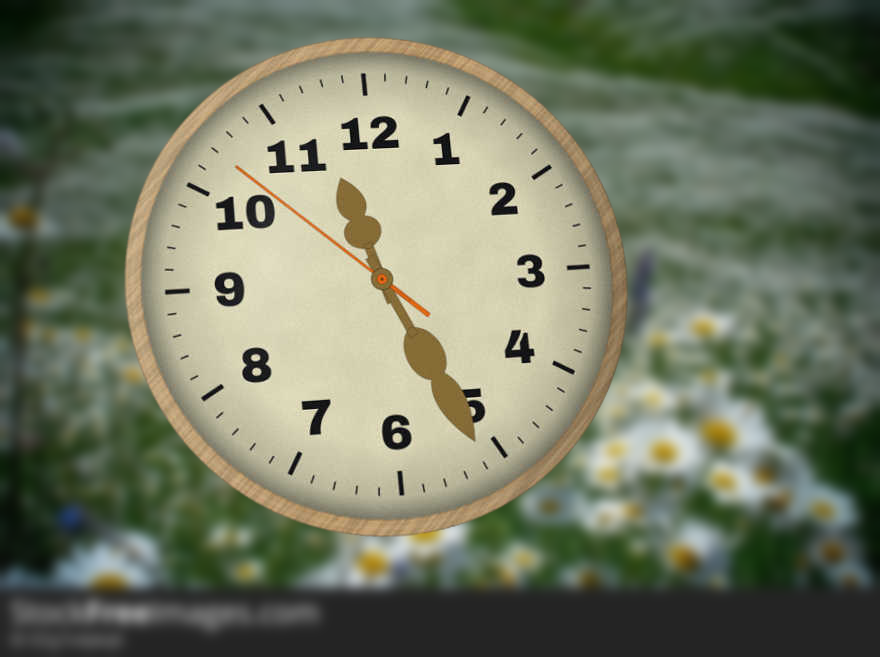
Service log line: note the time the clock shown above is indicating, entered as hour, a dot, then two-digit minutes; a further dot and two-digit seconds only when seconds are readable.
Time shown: 11.25.52
